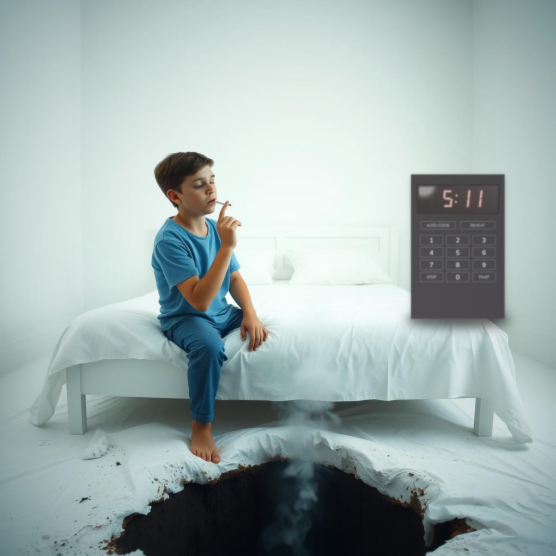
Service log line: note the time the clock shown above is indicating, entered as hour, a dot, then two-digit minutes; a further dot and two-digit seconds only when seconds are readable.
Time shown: 5.11
